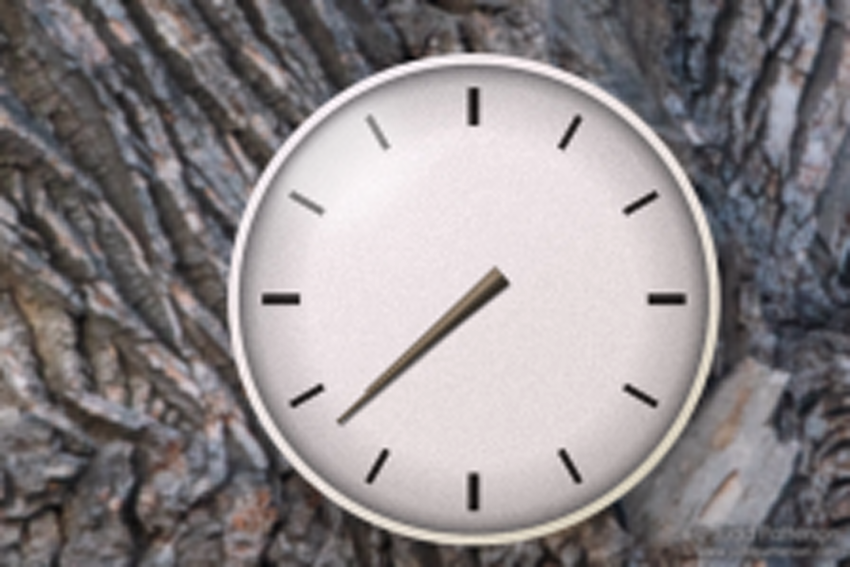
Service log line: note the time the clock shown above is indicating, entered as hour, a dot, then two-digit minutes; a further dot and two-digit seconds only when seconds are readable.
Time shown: 7.38
